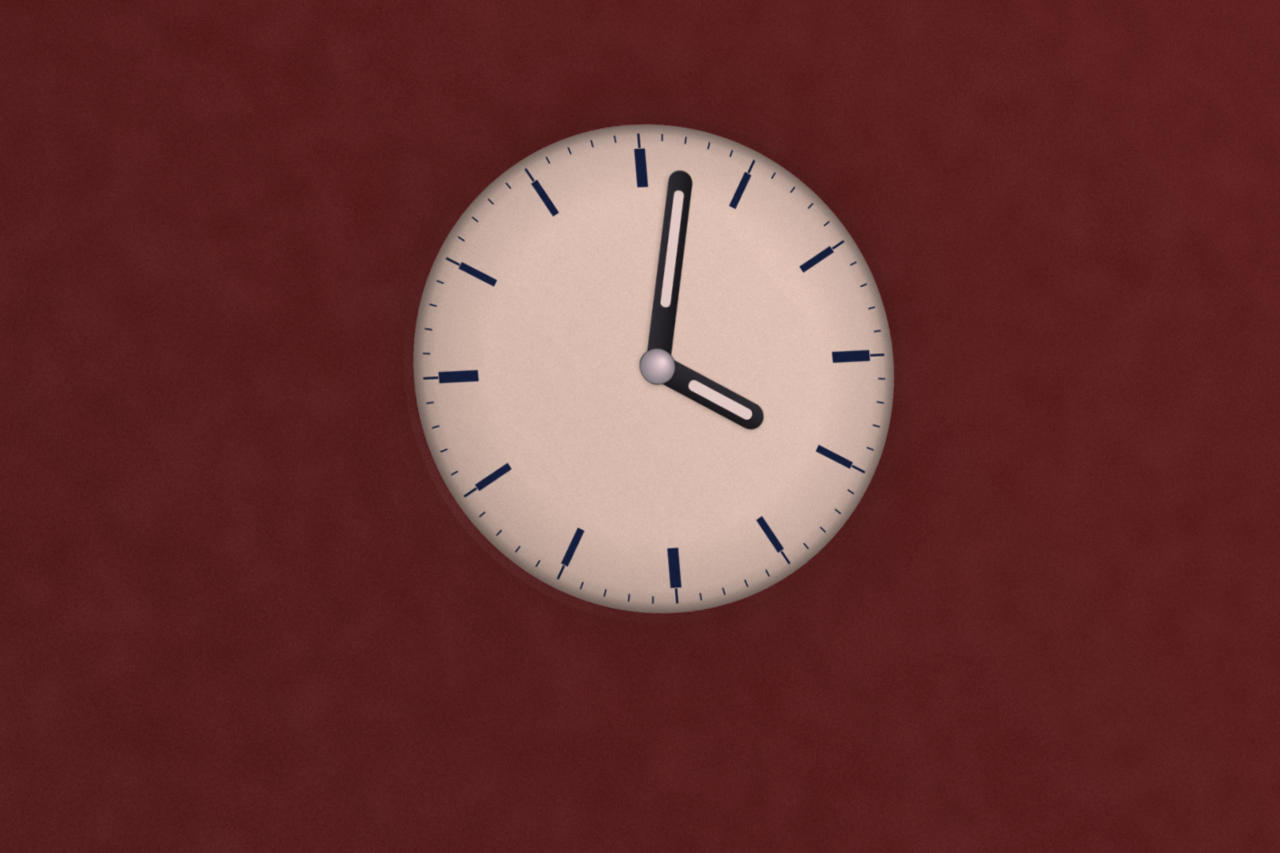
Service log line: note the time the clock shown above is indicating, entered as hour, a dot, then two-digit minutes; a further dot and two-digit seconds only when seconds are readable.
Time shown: 4.02
